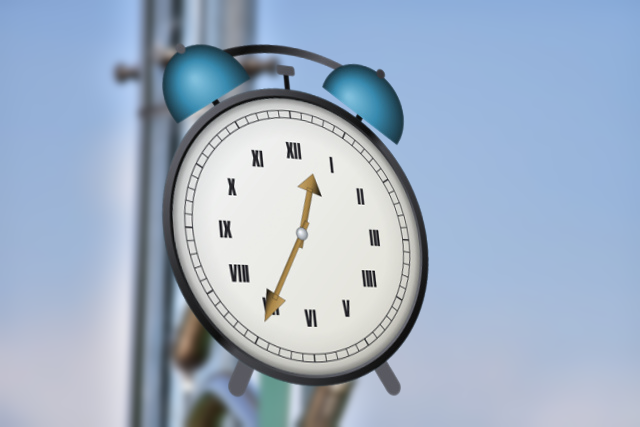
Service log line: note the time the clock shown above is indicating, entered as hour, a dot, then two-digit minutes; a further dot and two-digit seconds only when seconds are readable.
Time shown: 12.35
